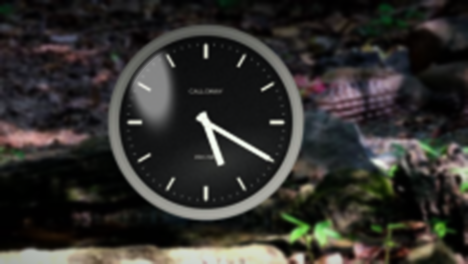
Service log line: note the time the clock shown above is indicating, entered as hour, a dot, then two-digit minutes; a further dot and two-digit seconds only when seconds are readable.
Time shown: 5.20
